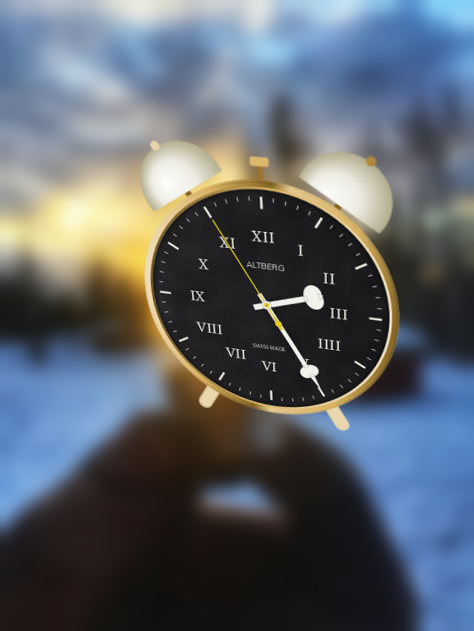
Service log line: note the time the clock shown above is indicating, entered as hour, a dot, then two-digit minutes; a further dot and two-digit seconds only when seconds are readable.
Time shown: 2.24.55
